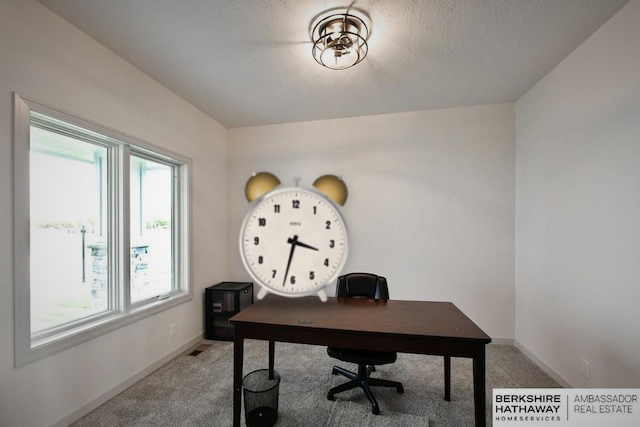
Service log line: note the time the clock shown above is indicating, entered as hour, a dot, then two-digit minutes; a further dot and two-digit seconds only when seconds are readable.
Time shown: 3.32
